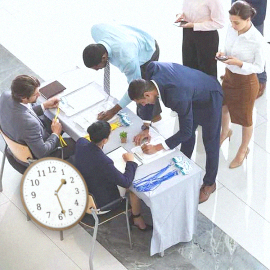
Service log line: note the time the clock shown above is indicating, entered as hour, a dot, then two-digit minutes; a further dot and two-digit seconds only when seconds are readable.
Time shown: 1.28
